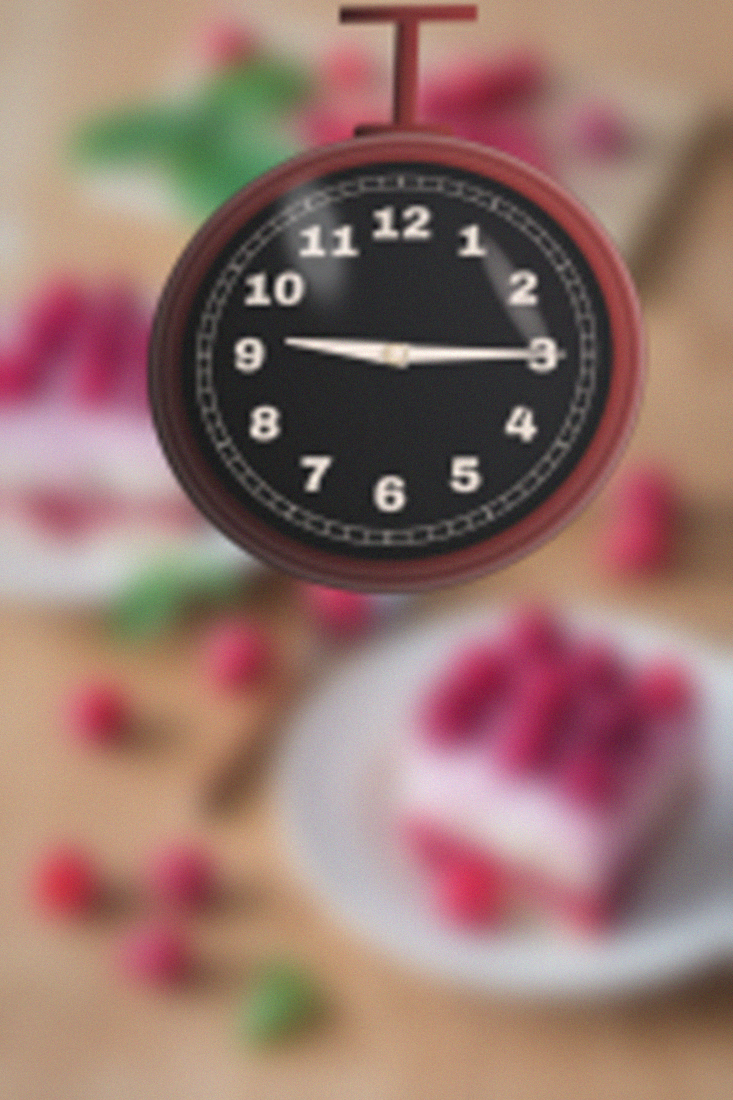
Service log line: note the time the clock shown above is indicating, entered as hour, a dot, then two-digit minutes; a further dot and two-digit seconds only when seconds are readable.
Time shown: 9.15
